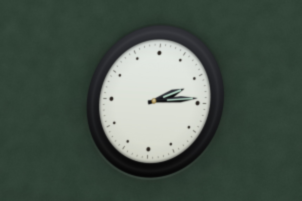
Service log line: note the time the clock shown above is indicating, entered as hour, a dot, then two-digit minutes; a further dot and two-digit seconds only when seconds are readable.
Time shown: 2.14
